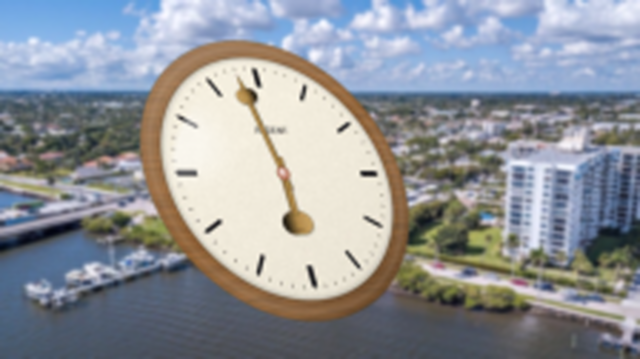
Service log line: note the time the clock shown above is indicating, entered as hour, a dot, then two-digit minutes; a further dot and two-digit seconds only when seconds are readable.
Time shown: 5.58
